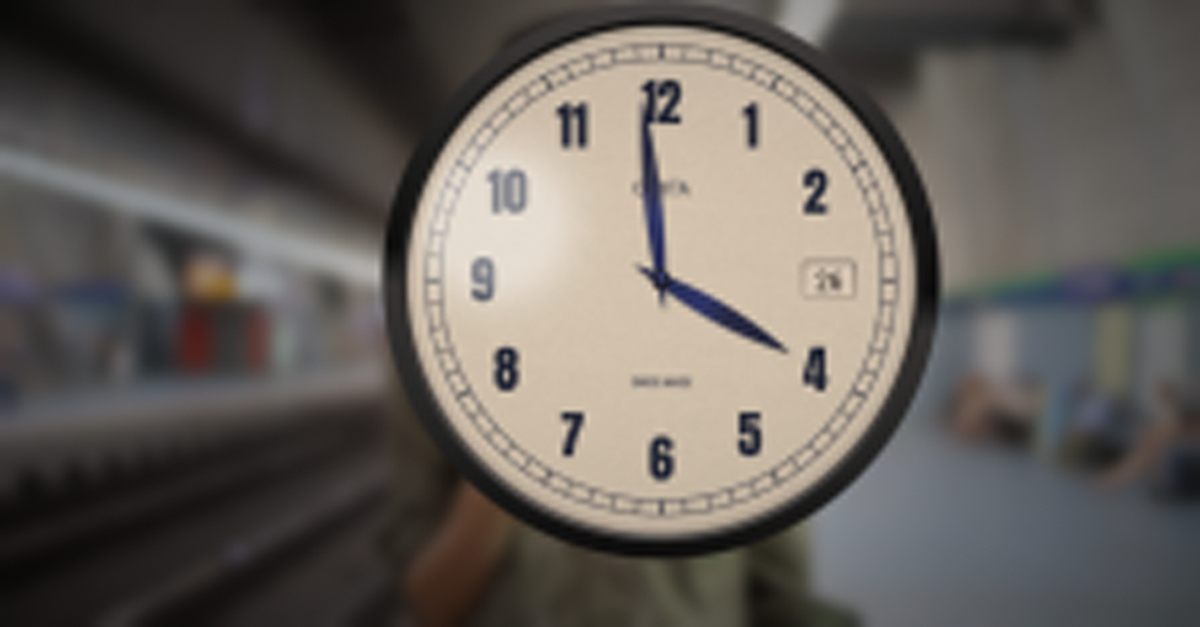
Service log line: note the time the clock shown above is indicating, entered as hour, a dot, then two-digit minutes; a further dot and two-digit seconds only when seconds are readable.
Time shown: 3.59
